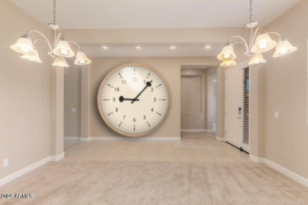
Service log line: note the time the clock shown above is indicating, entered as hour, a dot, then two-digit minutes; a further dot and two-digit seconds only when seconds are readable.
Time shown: 9.07
